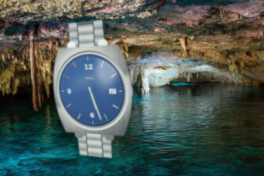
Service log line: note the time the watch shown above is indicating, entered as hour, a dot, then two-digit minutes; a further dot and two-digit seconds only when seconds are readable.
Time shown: 5.27
